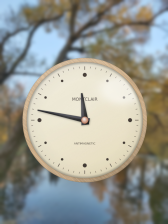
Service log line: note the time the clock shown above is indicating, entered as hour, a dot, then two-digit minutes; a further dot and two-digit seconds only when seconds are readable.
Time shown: 11.47
